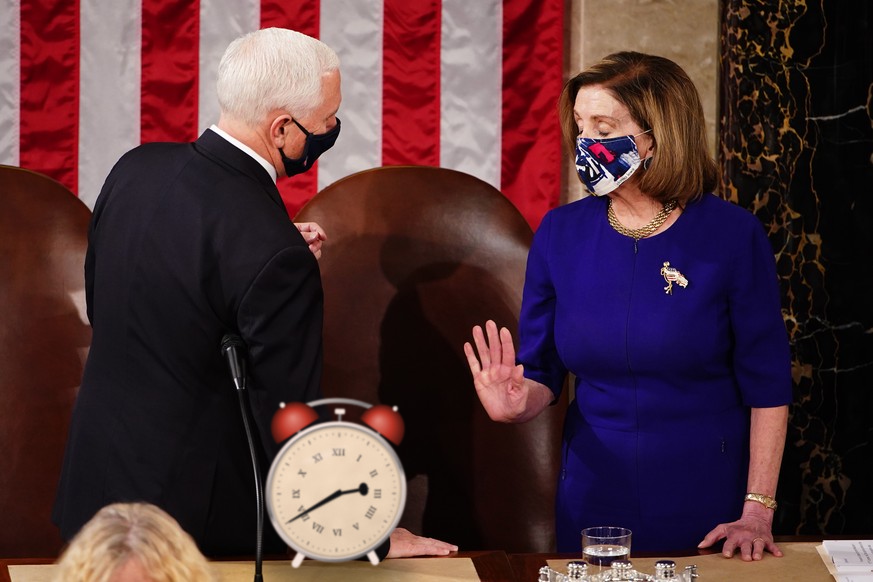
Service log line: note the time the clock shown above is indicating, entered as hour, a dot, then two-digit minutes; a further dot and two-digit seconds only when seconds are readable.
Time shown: 2.40
